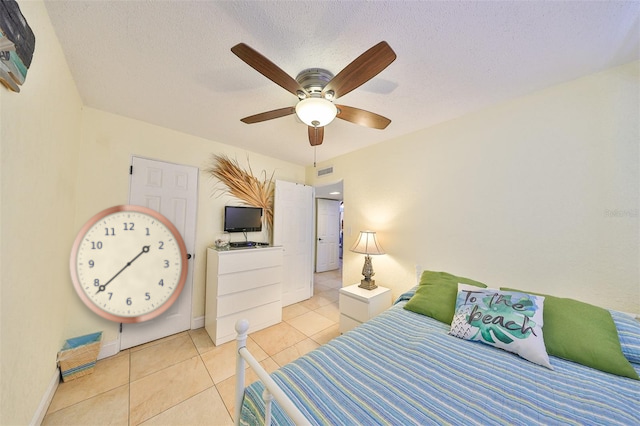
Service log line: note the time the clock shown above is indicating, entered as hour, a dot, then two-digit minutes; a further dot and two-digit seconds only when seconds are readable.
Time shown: 1.38
